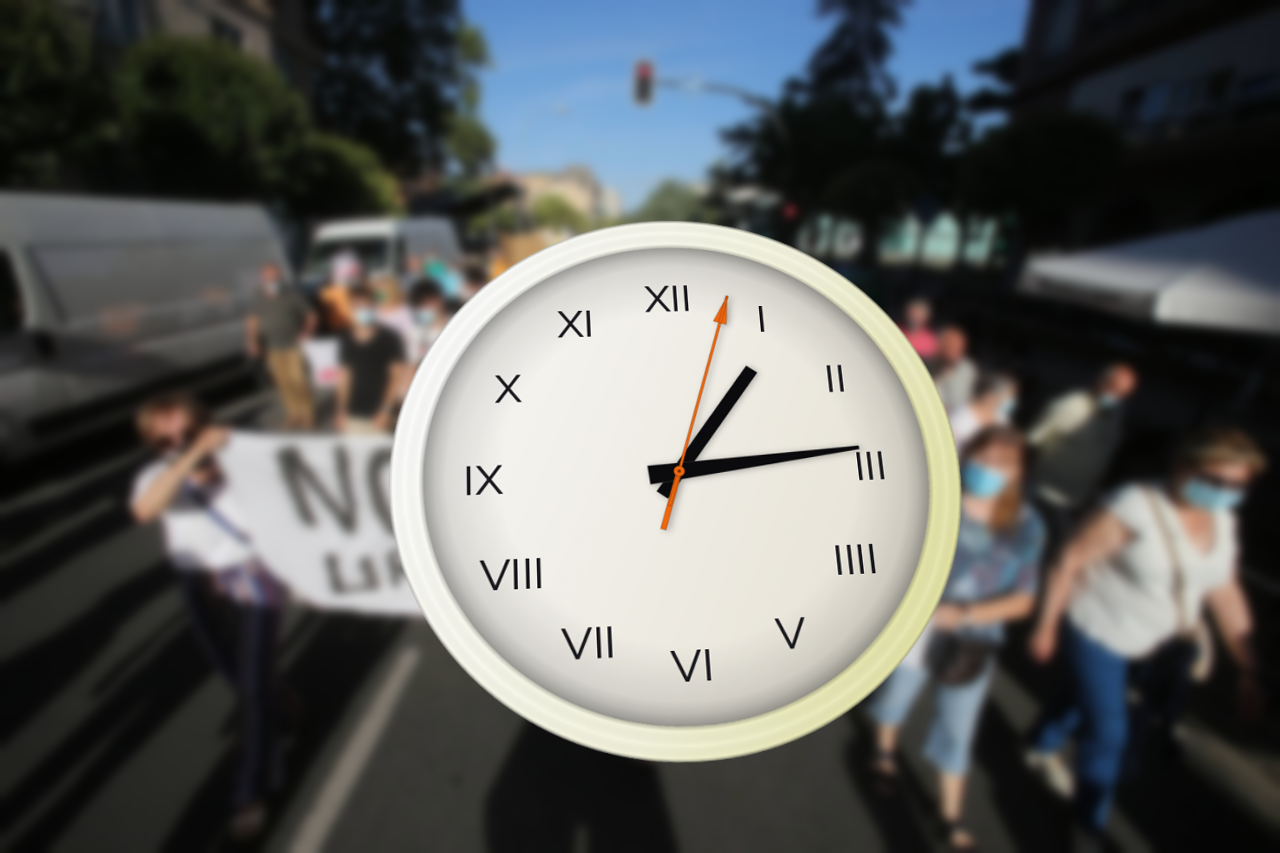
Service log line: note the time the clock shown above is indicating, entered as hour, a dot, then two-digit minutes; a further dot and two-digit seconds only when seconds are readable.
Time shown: 1.14.03
